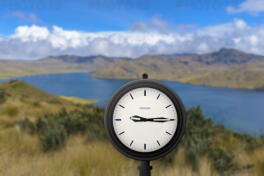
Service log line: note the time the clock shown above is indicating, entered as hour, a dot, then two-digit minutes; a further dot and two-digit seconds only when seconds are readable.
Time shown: 9.15
